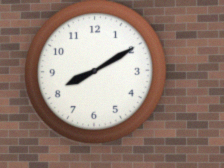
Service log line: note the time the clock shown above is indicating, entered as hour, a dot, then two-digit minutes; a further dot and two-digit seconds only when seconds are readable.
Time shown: 8.10
